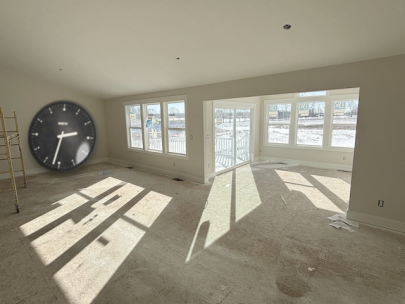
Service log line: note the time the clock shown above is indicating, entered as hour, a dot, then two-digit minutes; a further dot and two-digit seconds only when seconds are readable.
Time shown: 2.32
